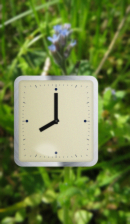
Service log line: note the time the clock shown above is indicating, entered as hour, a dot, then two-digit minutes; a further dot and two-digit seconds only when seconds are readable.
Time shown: 8.00
